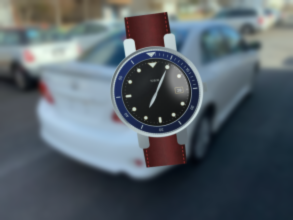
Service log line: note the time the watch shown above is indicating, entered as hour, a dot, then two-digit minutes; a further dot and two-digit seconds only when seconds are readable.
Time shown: 7.05
